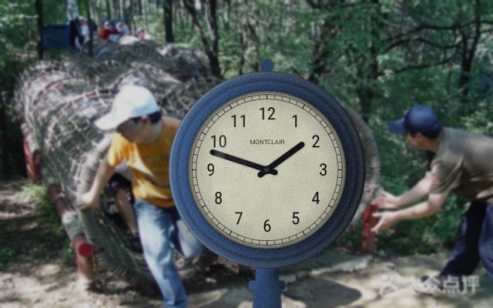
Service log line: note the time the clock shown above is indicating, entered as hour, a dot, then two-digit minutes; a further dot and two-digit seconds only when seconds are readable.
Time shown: 1.48
